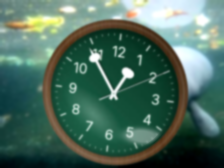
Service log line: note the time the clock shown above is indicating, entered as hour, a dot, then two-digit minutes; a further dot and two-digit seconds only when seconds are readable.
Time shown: 12.54.10
